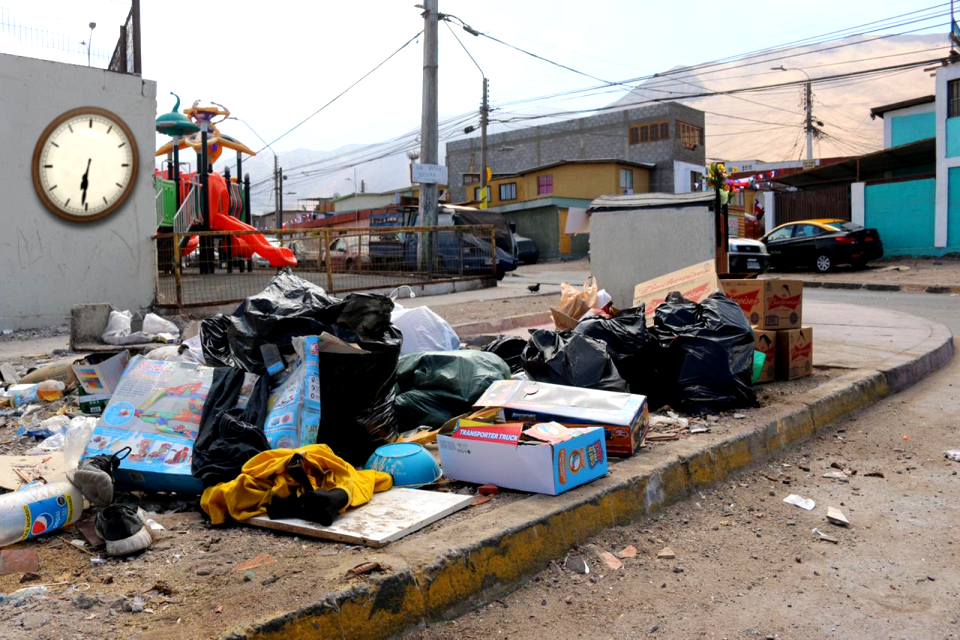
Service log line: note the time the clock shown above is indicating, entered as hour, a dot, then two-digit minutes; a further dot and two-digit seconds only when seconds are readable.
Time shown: 6.31
